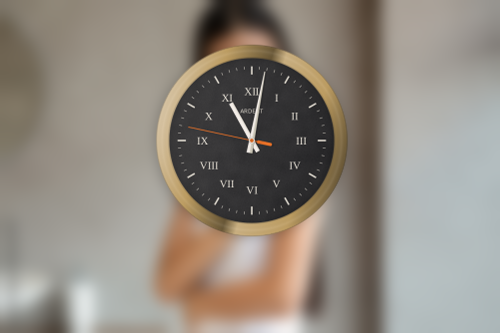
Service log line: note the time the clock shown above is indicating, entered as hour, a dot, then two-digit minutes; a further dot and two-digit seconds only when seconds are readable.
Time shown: 11.01.47
